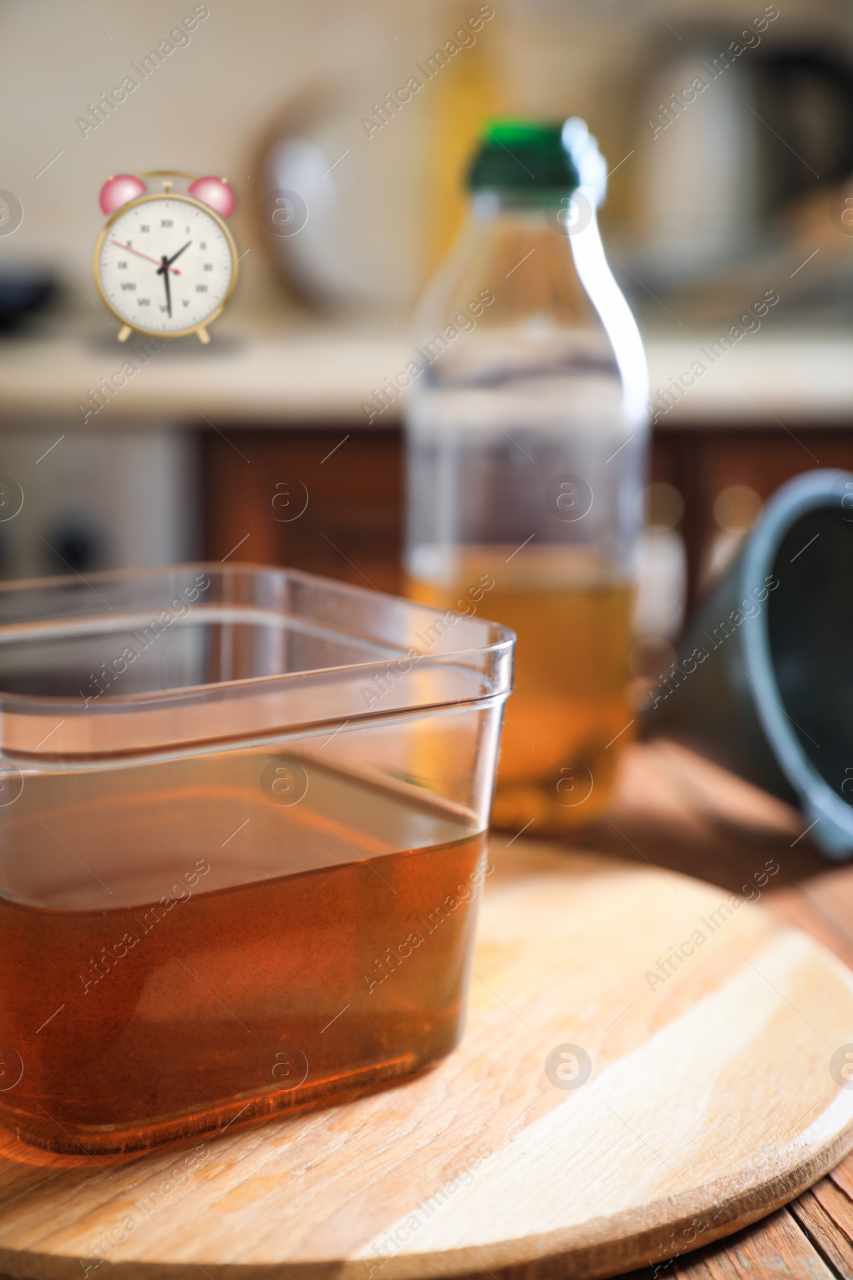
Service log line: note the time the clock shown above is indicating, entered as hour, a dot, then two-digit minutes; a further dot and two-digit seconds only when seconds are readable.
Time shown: 1.28.49
